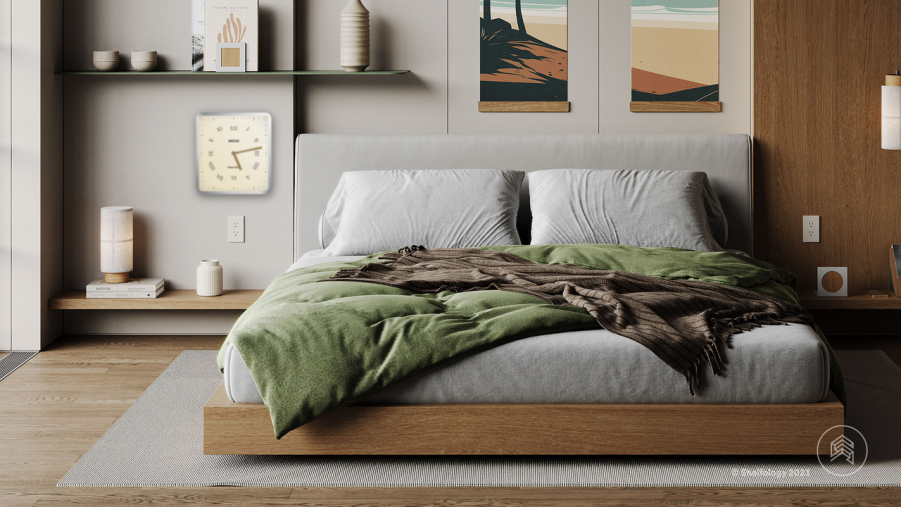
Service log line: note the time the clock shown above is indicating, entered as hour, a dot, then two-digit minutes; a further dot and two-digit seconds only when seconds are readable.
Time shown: 5.13
